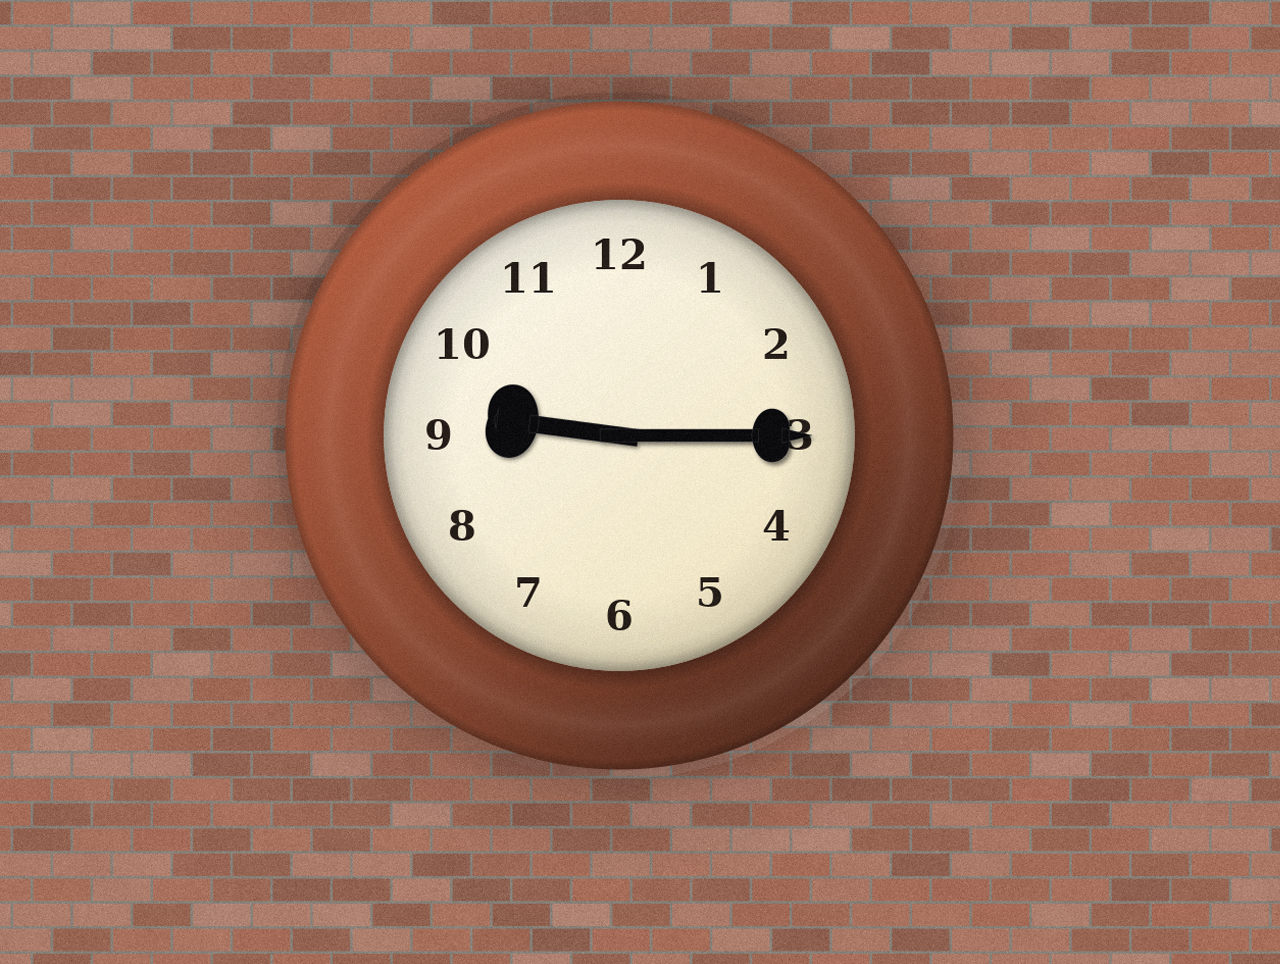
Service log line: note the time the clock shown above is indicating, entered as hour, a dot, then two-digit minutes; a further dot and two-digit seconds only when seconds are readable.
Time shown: 9.15
